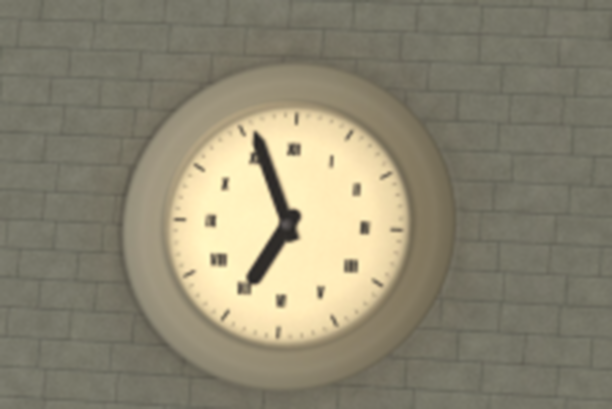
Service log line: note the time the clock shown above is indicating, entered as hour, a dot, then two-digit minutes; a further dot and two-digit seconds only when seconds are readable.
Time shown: 6.56
